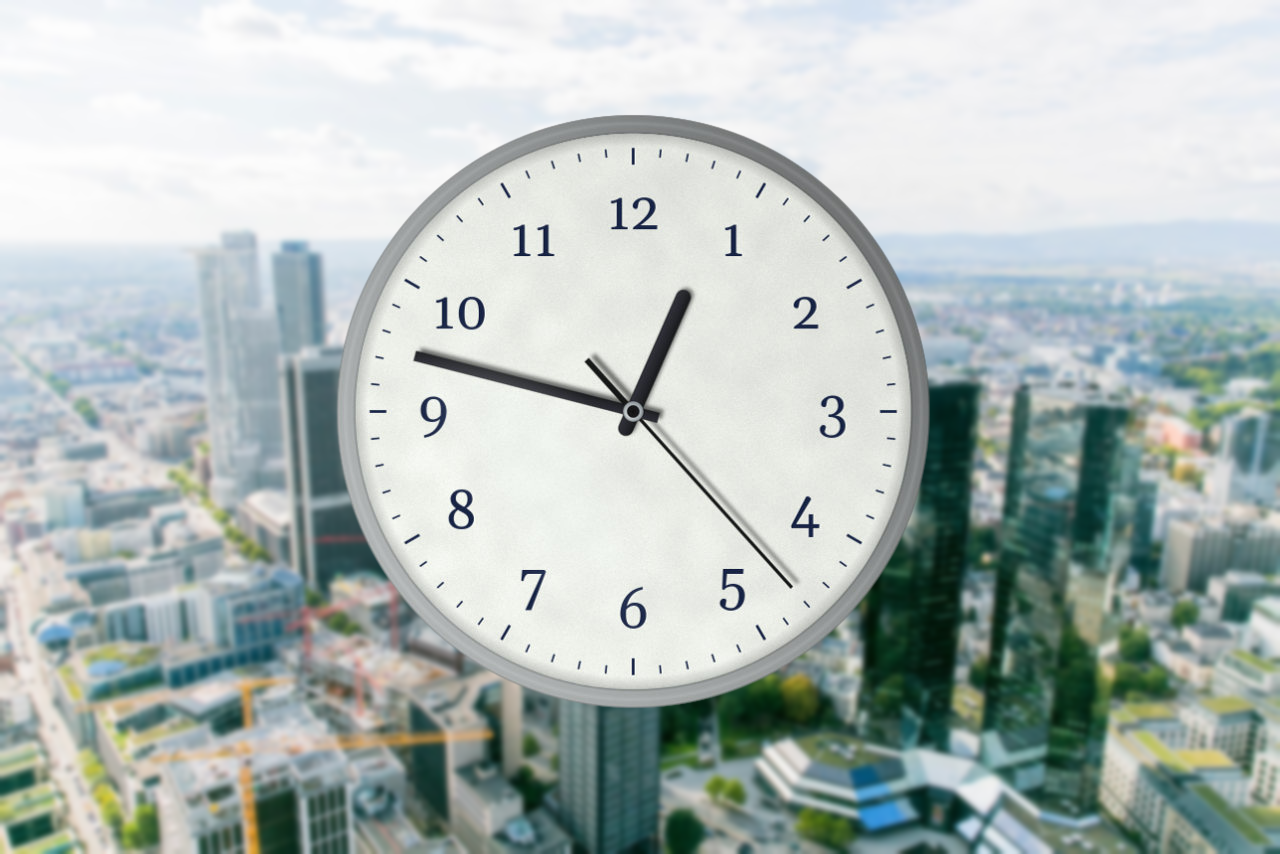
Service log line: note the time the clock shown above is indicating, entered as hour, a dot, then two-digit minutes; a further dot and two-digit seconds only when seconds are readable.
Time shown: 12.47.23
